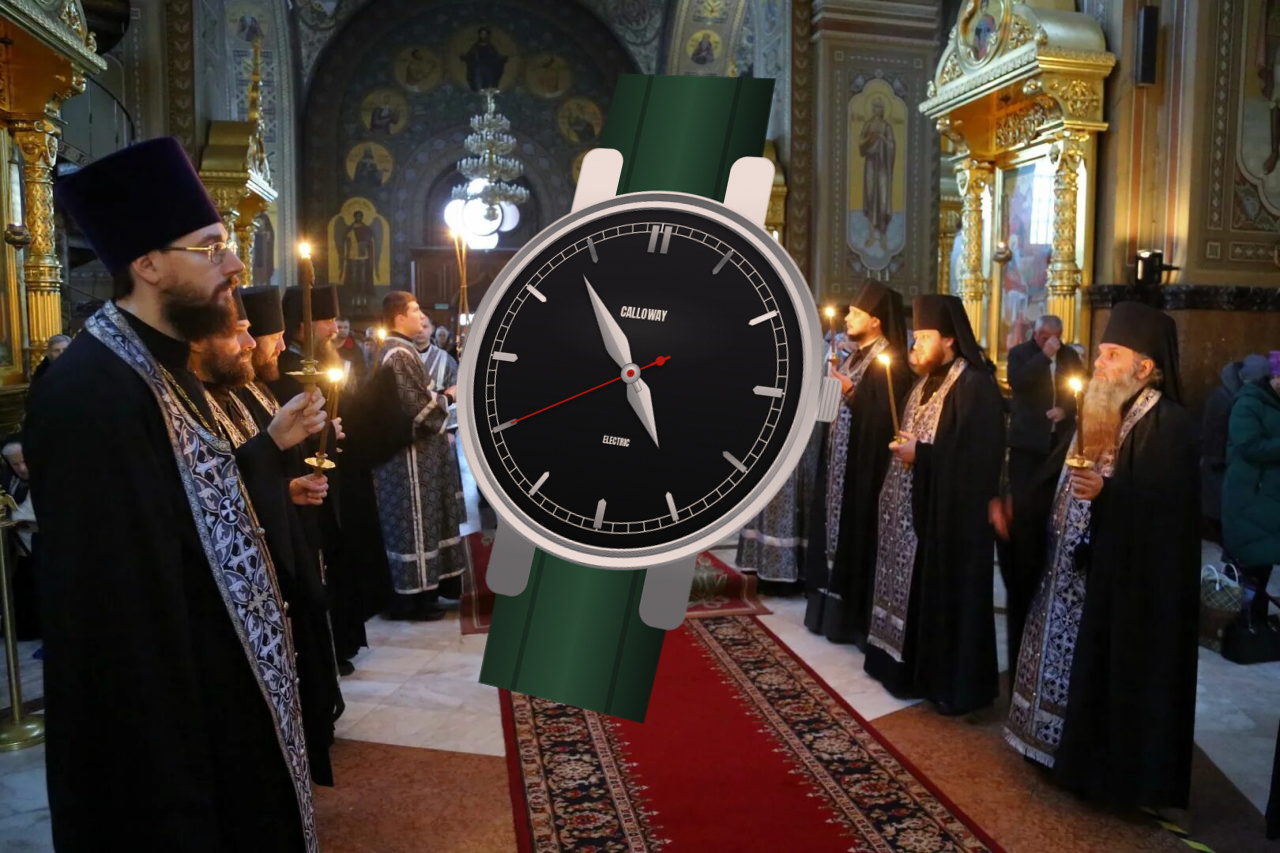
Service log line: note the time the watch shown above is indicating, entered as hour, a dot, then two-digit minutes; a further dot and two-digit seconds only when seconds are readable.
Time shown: 4.53.40
